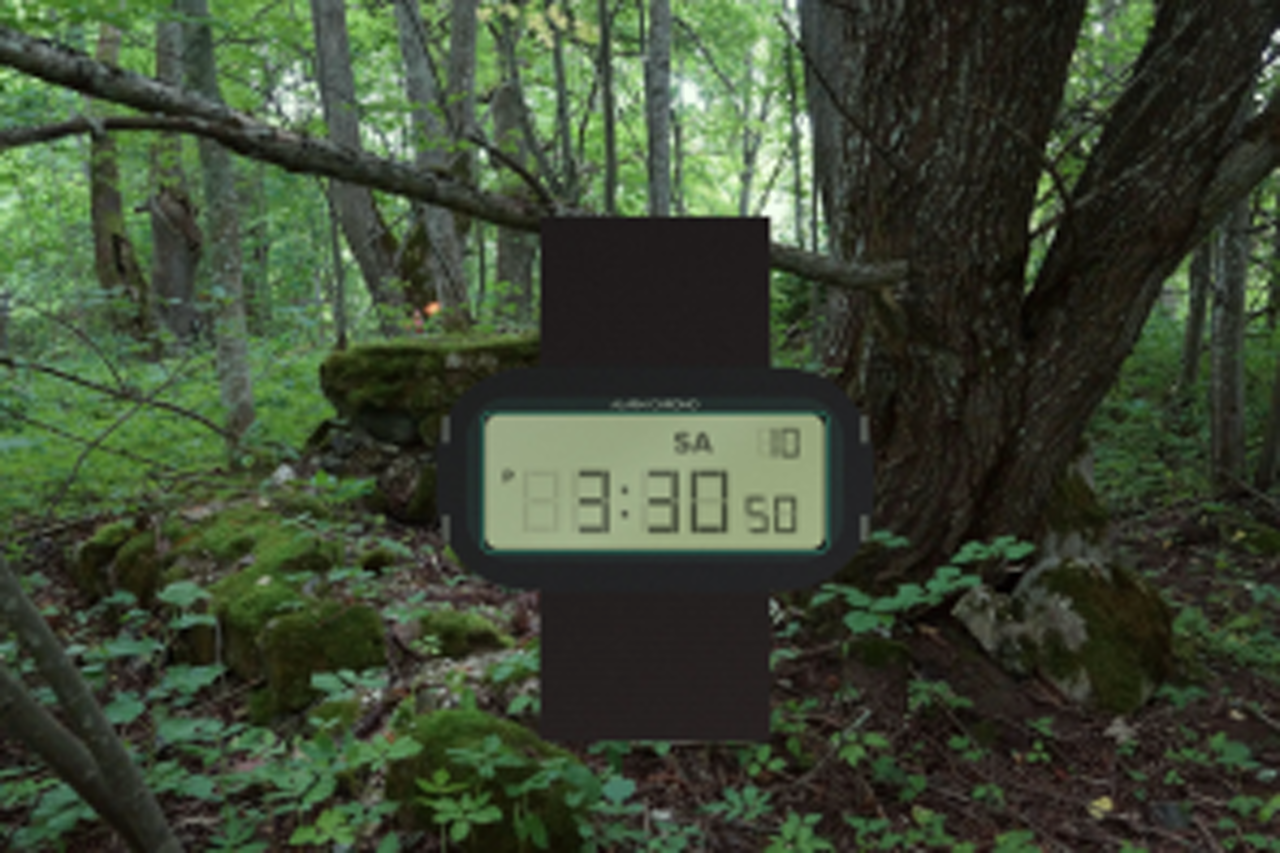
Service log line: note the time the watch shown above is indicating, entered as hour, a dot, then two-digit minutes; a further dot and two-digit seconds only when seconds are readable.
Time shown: 3.30.50
